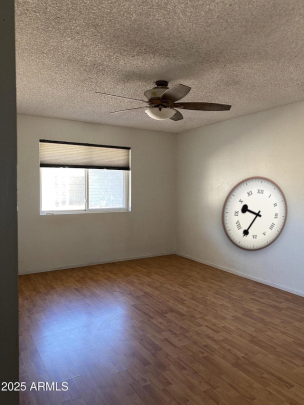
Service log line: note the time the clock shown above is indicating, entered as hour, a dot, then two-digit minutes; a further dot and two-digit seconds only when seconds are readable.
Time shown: 9.35
